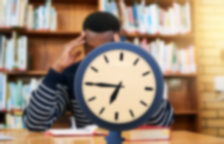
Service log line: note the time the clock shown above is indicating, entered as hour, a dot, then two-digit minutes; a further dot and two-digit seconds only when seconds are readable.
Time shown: 6.45
